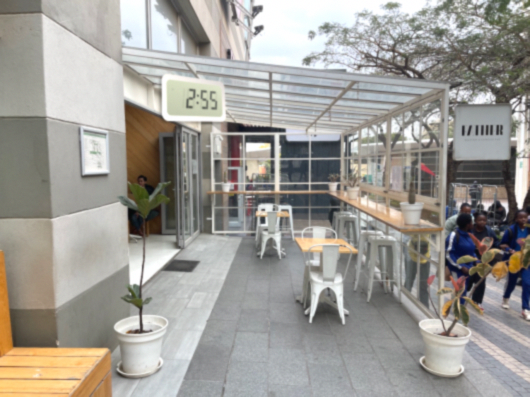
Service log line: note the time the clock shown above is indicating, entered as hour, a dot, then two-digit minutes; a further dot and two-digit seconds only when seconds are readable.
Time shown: 2.55
